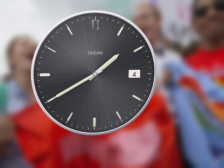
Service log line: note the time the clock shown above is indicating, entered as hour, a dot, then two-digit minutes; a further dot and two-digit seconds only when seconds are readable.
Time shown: 1.40
